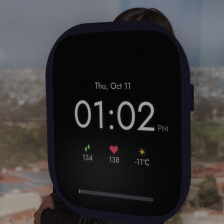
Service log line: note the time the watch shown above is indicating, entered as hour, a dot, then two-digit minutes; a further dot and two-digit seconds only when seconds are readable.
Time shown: 1.02
